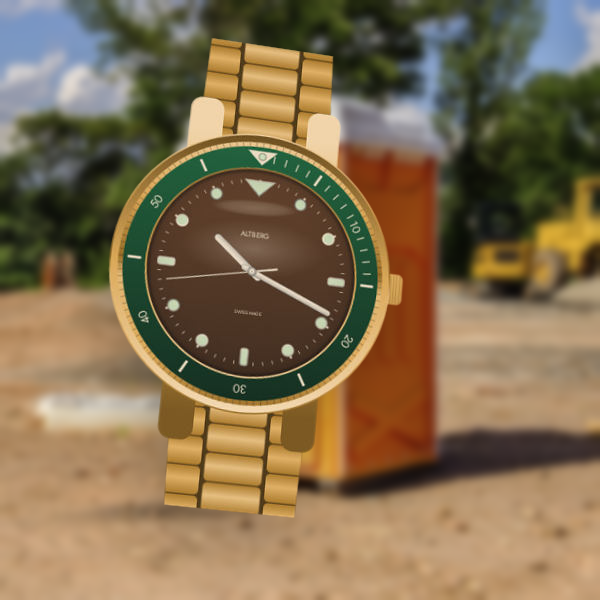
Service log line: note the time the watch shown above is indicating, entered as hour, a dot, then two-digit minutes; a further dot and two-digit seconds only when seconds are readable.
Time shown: 10.18.43
